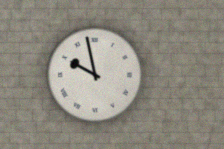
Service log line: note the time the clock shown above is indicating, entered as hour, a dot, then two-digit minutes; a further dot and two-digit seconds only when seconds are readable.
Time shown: 9.58
